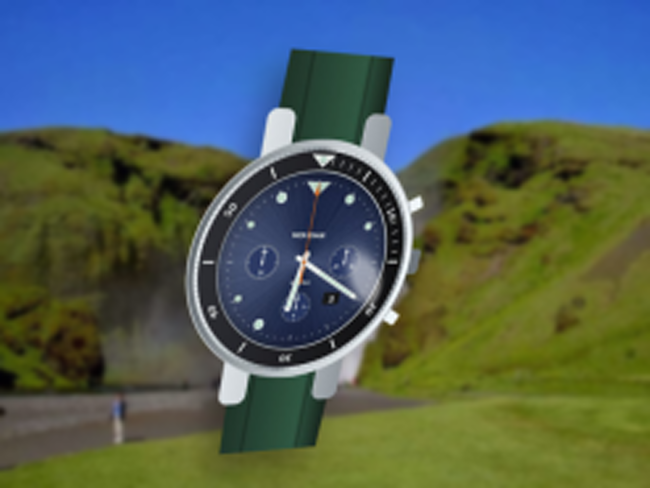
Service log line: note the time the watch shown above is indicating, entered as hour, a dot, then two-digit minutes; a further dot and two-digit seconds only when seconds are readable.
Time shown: 6.20
